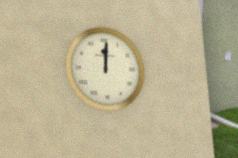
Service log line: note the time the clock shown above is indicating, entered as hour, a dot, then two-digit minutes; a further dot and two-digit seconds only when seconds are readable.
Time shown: 12.01
